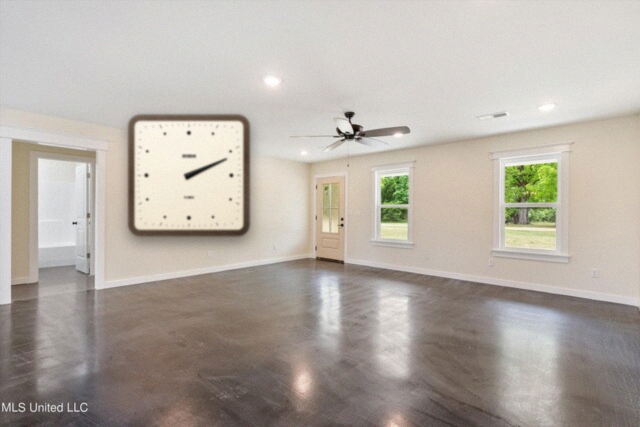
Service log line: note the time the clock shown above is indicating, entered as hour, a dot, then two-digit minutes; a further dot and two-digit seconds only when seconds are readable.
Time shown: 2.11
